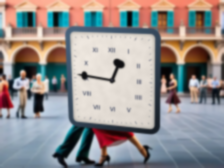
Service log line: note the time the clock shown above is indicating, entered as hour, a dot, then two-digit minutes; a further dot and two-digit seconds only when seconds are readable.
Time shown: 12.46
